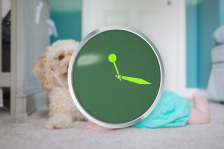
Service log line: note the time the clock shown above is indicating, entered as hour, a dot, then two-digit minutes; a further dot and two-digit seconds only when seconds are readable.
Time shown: 11.17
